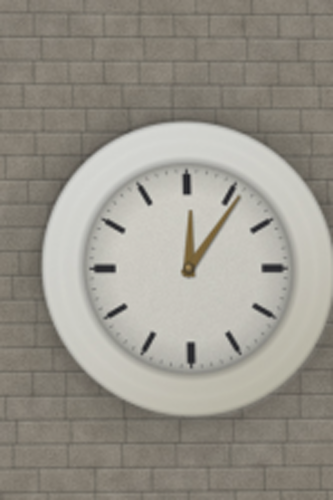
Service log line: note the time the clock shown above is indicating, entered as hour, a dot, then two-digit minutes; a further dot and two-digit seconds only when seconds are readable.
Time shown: 12.06
